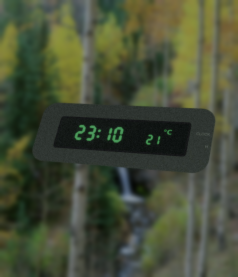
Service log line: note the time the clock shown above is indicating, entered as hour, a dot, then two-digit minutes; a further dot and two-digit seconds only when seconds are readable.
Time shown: 23.10
